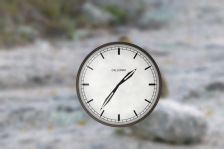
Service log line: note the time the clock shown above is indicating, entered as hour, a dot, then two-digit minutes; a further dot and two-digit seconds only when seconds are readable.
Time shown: 1.36
